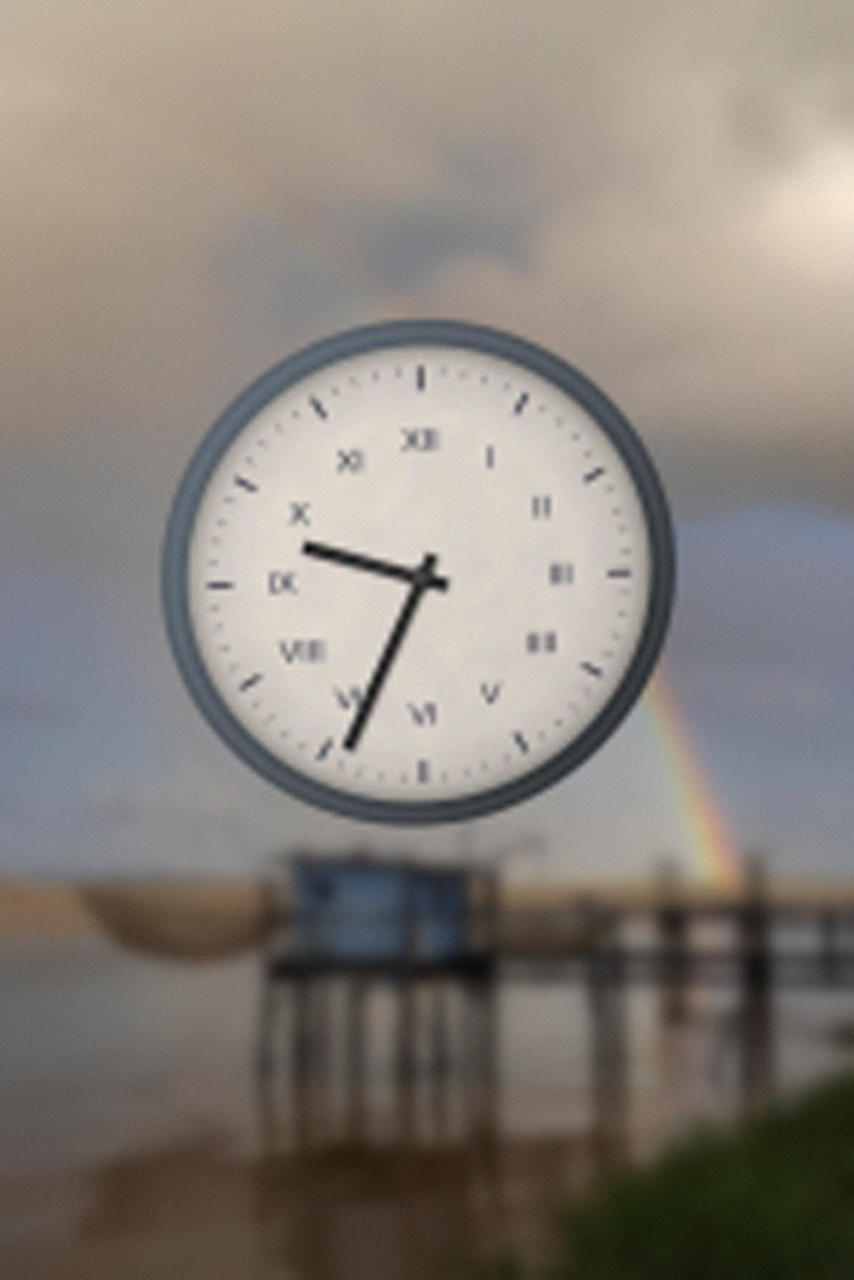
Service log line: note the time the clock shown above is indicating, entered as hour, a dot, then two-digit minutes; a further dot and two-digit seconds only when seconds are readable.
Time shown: 9.34
